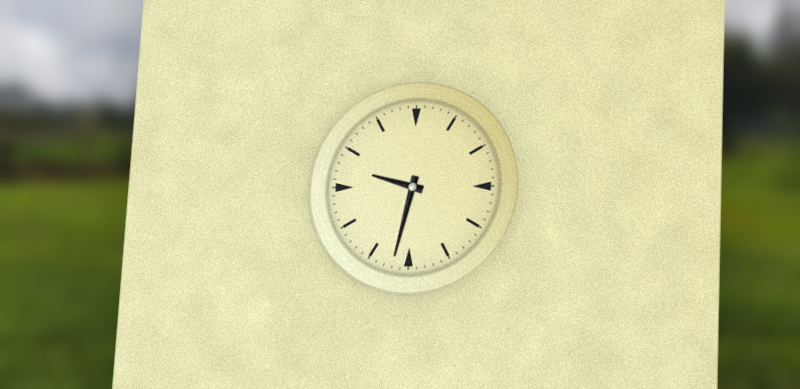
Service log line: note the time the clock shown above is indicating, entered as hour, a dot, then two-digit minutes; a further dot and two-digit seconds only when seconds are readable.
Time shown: 9.32
